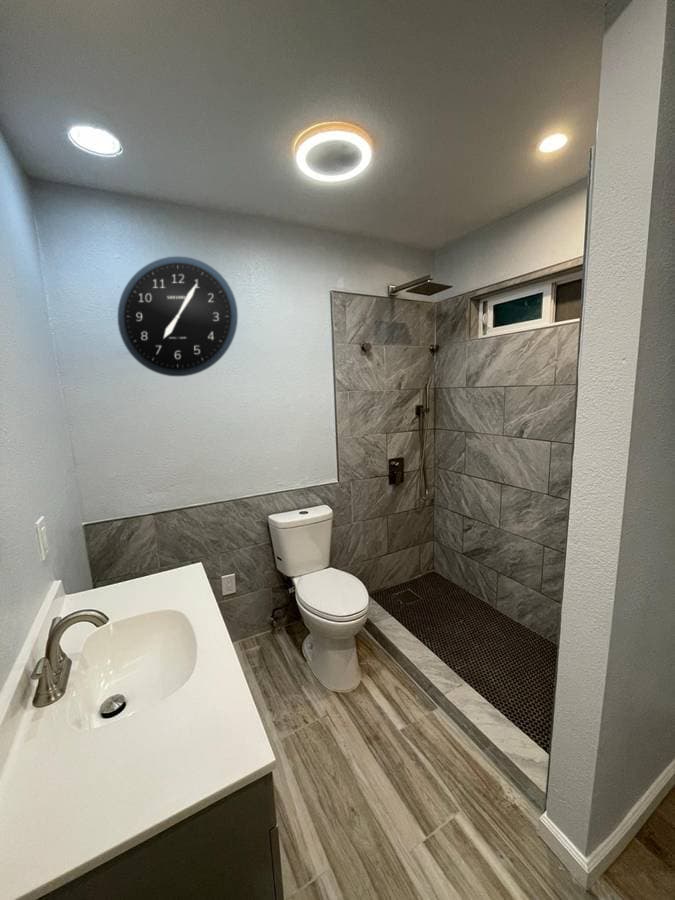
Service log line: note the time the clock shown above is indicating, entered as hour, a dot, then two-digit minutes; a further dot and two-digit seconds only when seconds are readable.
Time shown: 7.05
